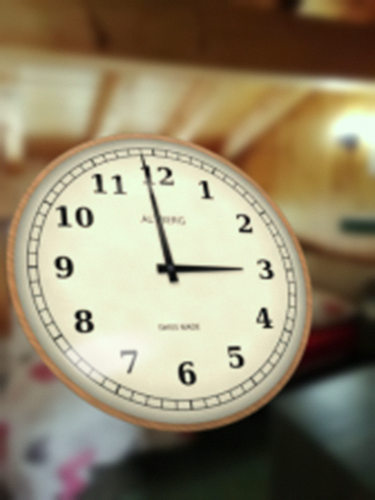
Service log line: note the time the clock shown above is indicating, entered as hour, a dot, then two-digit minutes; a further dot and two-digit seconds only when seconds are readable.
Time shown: 2.59
